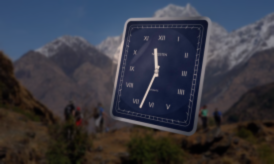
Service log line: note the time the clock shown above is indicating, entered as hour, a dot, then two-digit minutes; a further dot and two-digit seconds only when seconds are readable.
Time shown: 11.33
